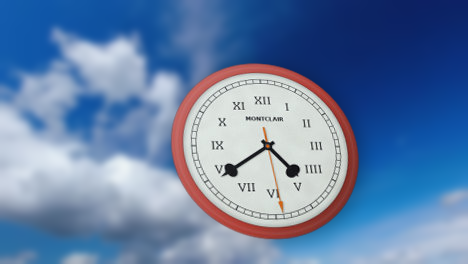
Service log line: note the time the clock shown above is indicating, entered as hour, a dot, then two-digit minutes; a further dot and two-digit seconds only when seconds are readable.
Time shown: 4.39.29
